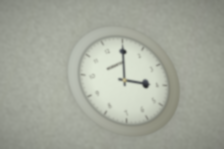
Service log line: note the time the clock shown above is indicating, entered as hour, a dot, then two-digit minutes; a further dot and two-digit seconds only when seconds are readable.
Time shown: 4.05
